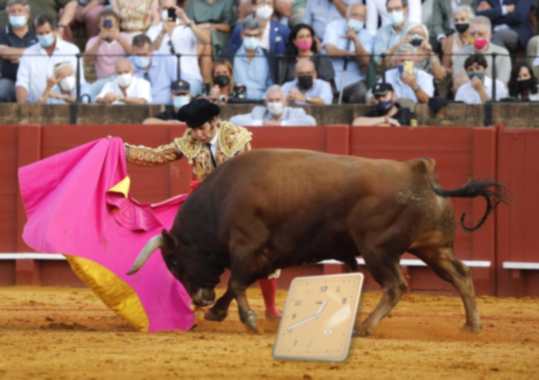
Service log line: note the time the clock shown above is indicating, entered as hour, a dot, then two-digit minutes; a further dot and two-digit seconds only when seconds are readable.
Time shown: 12.41
